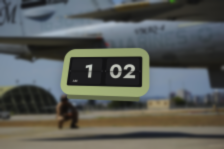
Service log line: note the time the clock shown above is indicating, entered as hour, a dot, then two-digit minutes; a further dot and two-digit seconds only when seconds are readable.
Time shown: 1.02
